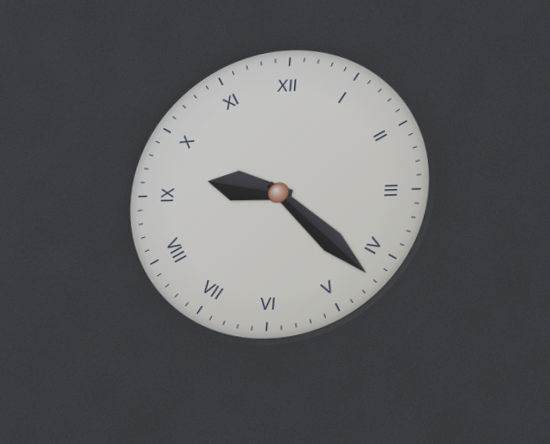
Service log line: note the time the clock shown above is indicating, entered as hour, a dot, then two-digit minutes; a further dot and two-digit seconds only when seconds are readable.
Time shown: 9.22
